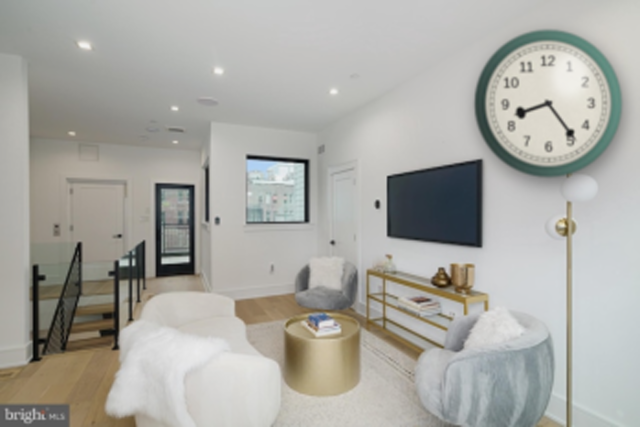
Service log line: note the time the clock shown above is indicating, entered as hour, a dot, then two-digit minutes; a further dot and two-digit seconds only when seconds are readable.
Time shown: 8.24
